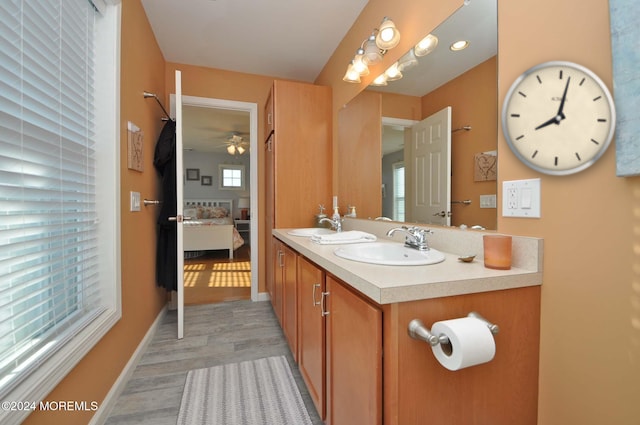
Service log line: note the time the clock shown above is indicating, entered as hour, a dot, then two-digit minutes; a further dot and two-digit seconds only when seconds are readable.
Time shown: 8.02
